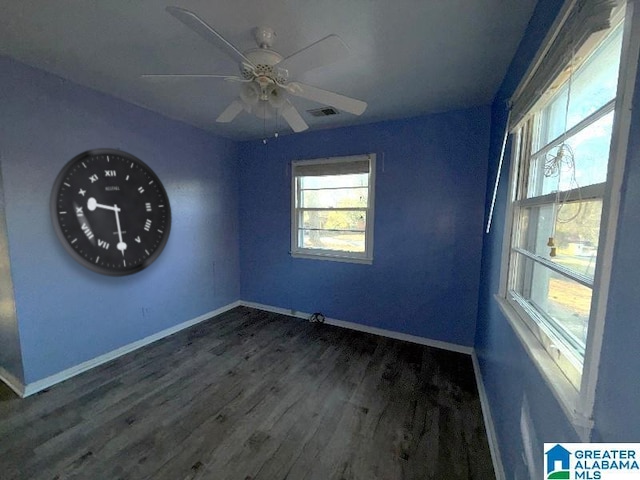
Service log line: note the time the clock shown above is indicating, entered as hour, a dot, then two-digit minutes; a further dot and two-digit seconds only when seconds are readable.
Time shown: 9.30
